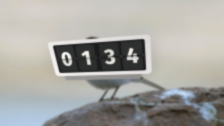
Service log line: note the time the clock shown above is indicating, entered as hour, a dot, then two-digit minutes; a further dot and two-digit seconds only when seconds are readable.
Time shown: 1.34
